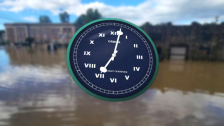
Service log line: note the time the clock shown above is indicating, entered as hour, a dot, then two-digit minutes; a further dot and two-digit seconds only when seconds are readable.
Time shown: 7.02
